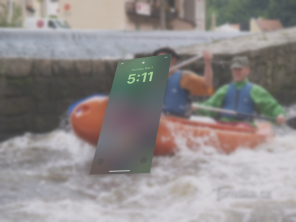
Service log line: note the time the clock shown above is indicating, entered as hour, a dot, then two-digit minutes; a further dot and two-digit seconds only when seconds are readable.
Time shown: 5.11
